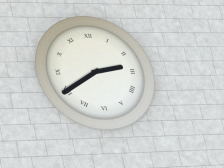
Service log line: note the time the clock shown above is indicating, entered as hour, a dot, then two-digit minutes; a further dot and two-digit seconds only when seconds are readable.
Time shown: 2.40
